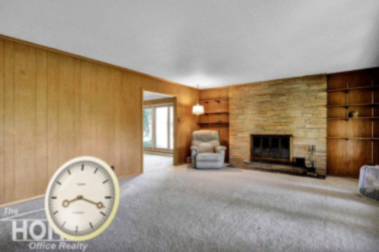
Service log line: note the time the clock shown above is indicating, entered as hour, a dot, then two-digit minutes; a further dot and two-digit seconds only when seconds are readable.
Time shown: 8.18
